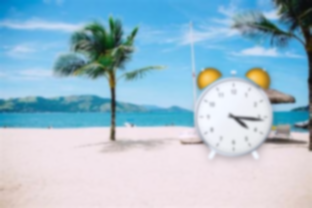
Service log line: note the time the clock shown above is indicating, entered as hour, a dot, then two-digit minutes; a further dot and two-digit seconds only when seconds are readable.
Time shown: 4.16
